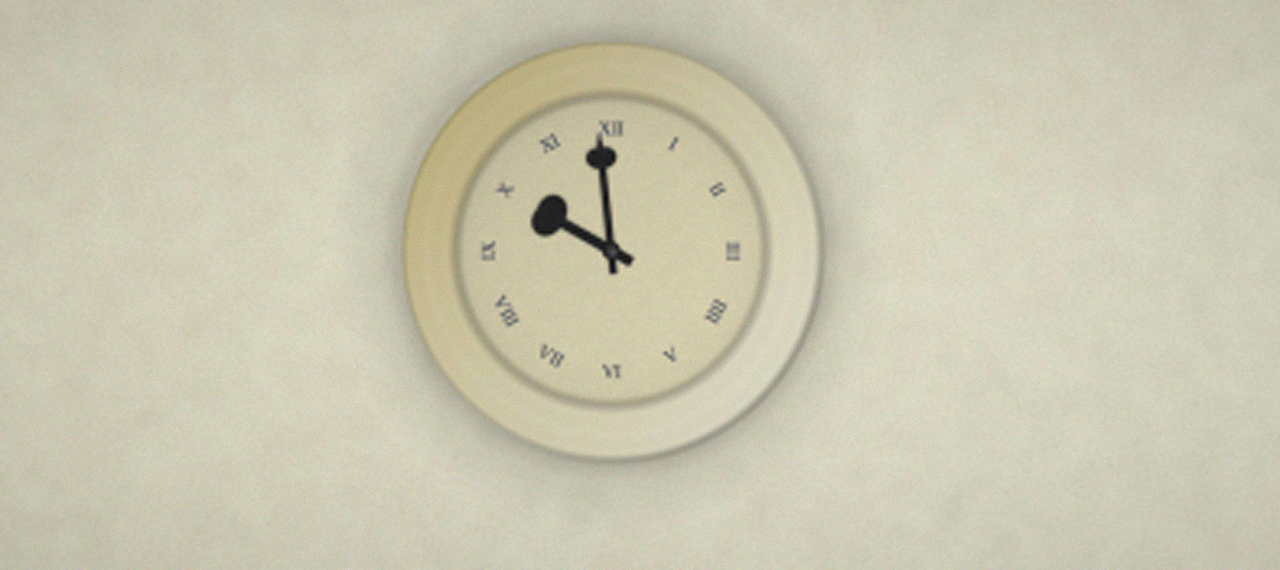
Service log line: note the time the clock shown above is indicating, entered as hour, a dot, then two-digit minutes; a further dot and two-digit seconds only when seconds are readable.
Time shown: 9.59
